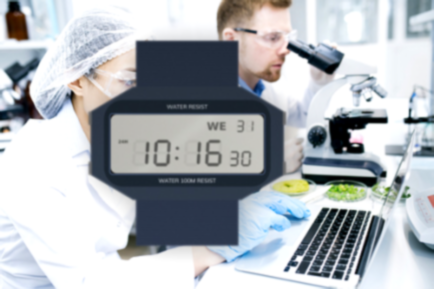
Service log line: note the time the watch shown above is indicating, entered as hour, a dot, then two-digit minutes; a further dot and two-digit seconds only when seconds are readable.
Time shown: 10.16.30
